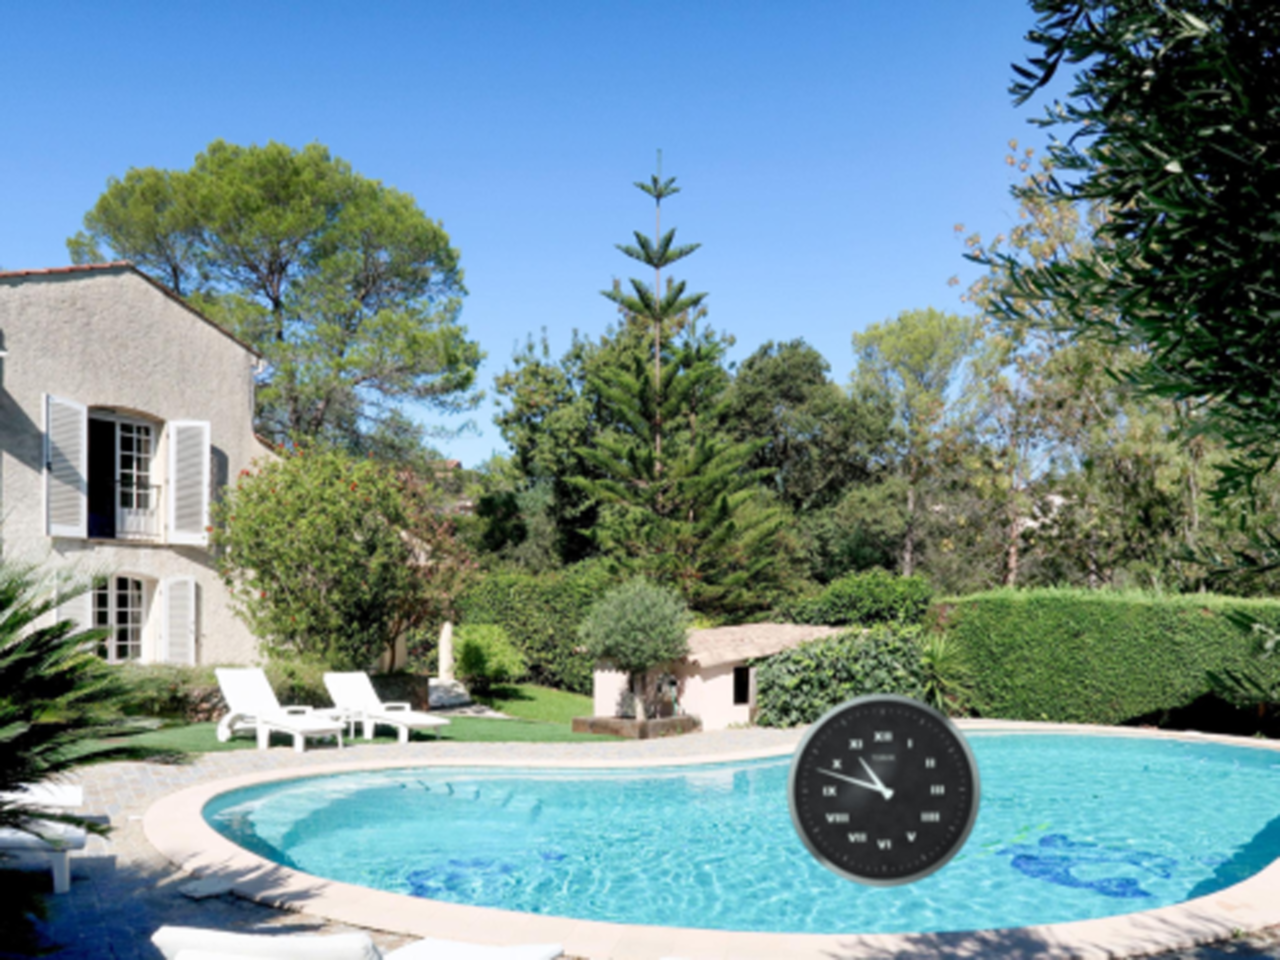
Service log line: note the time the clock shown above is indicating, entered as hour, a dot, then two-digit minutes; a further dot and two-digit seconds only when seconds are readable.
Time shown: 10.48
